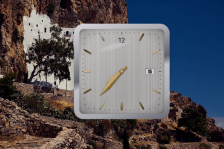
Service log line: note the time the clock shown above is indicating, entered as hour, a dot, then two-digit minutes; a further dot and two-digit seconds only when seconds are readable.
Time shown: 7.37
